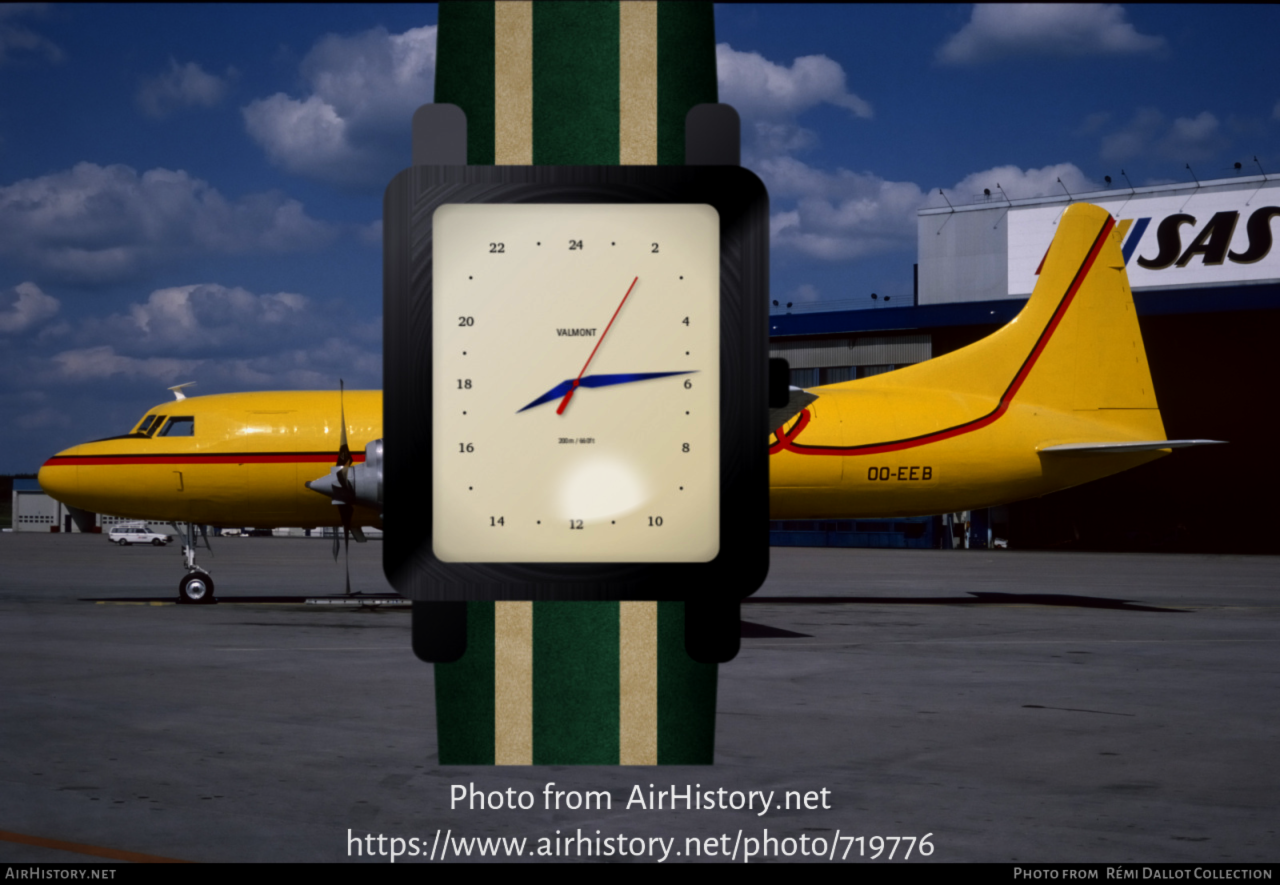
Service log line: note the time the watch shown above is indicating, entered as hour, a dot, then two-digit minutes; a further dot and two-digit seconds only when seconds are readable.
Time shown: 16.14.05
